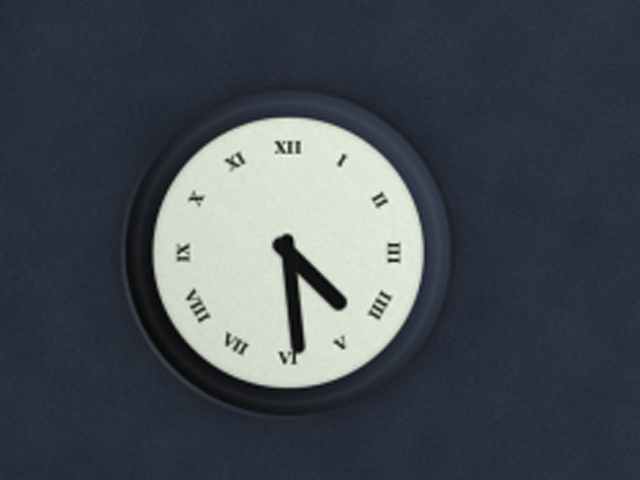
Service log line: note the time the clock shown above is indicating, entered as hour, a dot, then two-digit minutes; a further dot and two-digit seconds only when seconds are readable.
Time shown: 4.29
